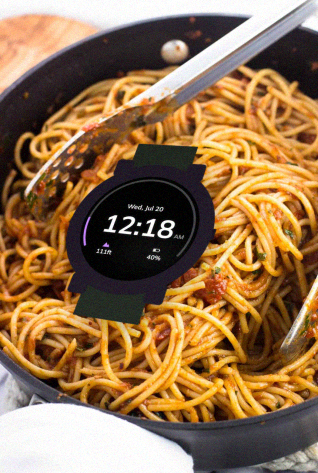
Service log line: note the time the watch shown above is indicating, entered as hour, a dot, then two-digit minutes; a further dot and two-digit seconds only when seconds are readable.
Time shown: 12.18
